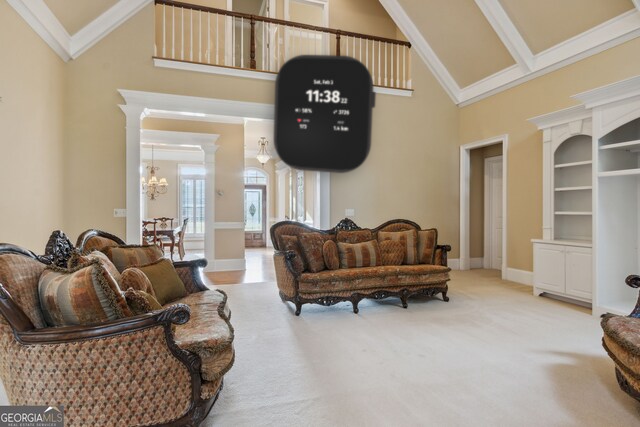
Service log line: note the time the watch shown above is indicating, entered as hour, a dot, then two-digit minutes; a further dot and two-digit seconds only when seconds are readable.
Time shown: 11.38
